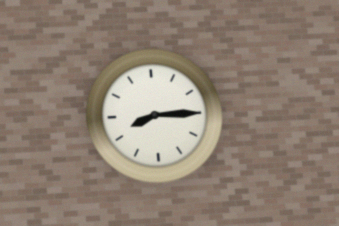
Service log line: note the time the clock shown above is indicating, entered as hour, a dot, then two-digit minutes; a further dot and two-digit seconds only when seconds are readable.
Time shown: 8.15
